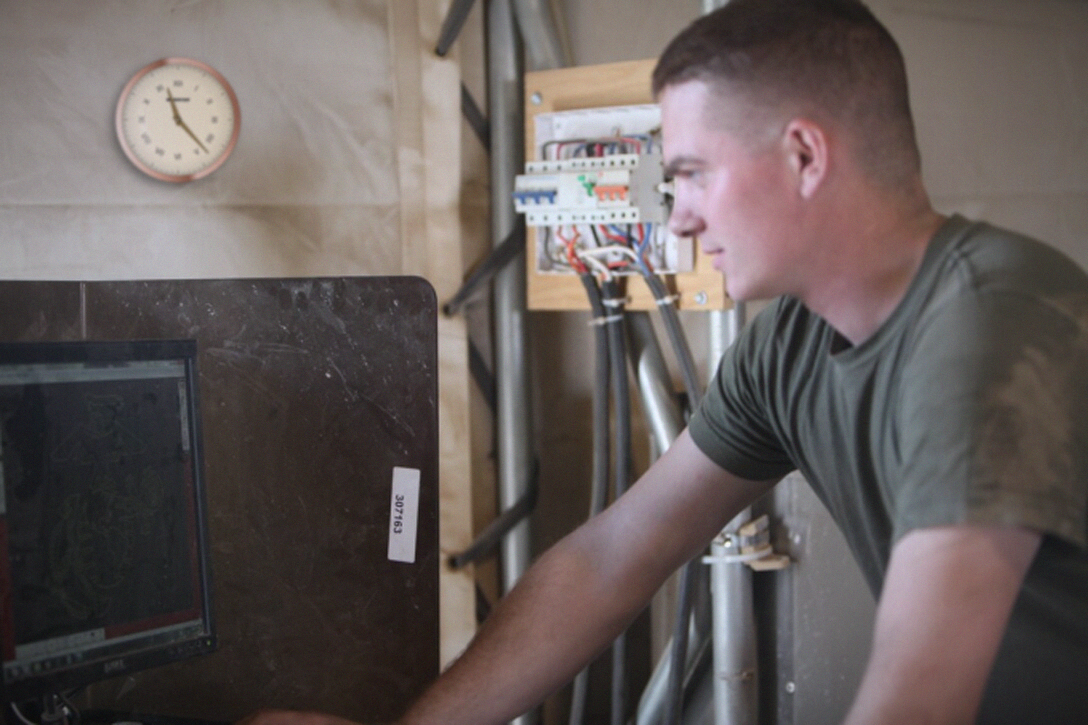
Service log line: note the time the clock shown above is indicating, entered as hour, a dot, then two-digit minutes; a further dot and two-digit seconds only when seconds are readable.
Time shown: 11.23
